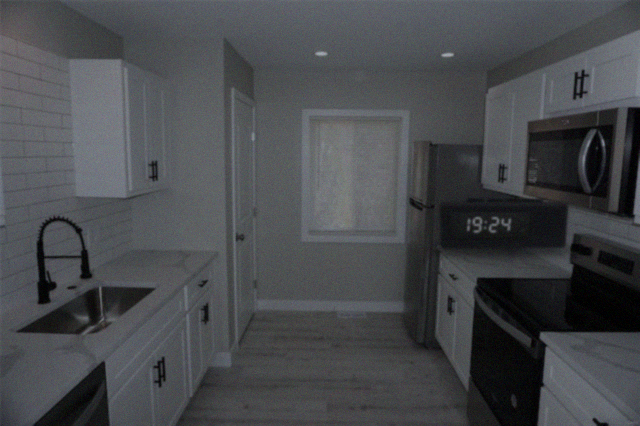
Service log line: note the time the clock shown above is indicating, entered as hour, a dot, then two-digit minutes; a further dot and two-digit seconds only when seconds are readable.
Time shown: 19.24
